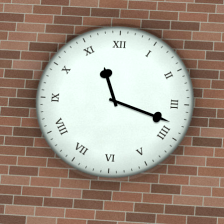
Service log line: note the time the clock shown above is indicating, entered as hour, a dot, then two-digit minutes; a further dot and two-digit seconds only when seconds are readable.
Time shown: 11.18
